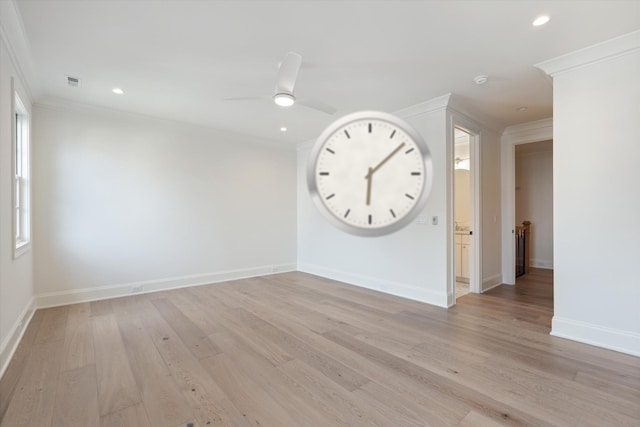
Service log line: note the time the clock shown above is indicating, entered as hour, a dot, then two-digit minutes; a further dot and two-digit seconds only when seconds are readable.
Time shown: 6.08
